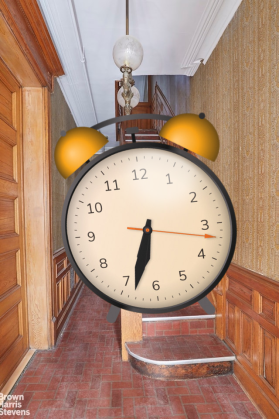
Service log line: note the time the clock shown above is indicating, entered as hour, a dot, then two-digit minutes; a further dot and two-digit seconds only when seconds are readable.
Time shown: 6.33.17
